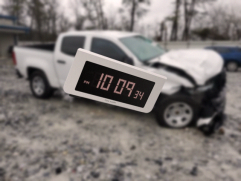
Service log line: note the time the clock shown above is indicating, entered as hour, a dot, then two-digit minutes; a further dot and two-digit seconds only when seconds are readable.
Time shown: 10.09.34
